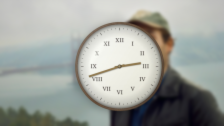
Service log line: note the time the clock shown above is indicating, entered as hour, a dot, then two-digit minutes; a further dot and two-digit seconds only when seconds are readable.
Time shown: 2.42
